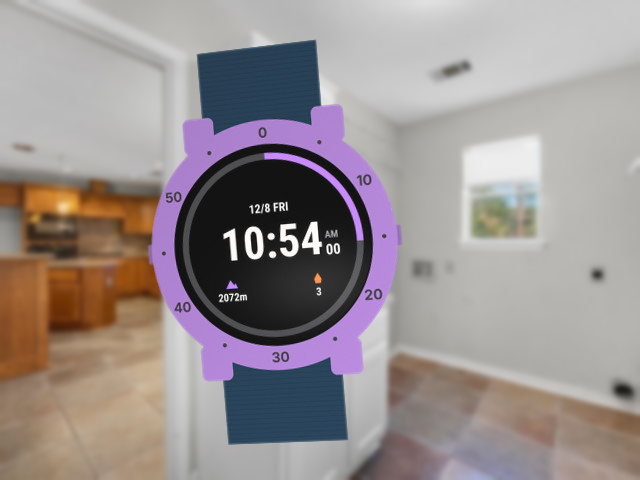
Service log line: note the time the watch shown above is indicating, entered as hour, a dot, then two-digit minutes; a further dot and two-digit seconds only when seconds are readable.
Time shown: 10.54.00
